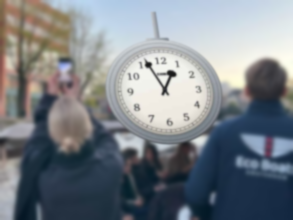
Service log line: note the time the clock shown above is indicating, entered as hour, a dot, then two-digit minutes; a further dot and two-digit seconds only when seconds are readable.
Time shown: 12.56
